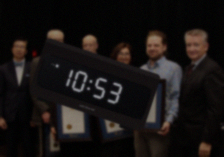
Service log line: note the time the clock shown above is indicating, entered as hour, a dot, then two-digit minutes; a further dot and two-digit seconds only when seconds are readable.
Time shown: 10.53
